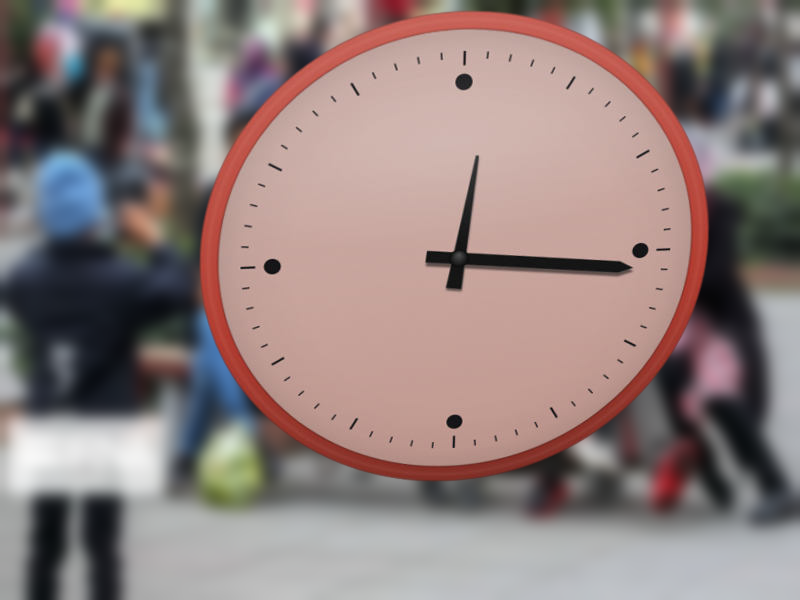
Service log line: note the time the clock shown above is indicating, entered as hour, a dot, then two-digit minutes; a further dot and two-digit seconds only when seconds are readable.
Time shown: 12.16
